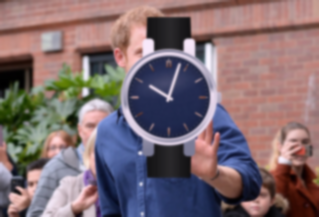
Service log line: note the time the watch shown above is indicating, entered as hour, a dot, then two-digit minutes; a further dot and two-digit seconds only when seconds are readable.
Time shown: 10.03
